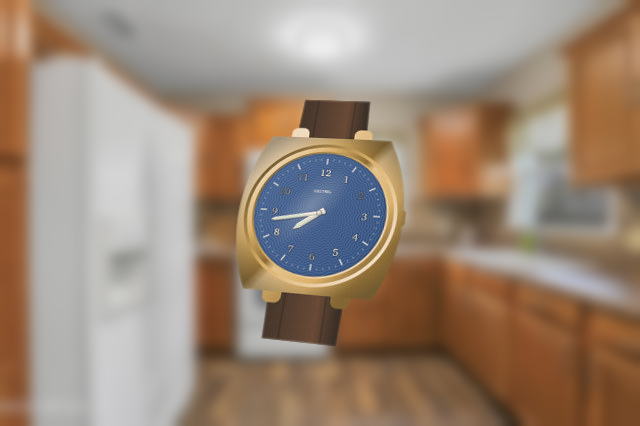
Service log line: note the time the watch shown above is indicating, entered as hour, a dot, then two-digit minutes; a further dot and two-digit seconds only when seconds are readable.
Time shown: 7.43
